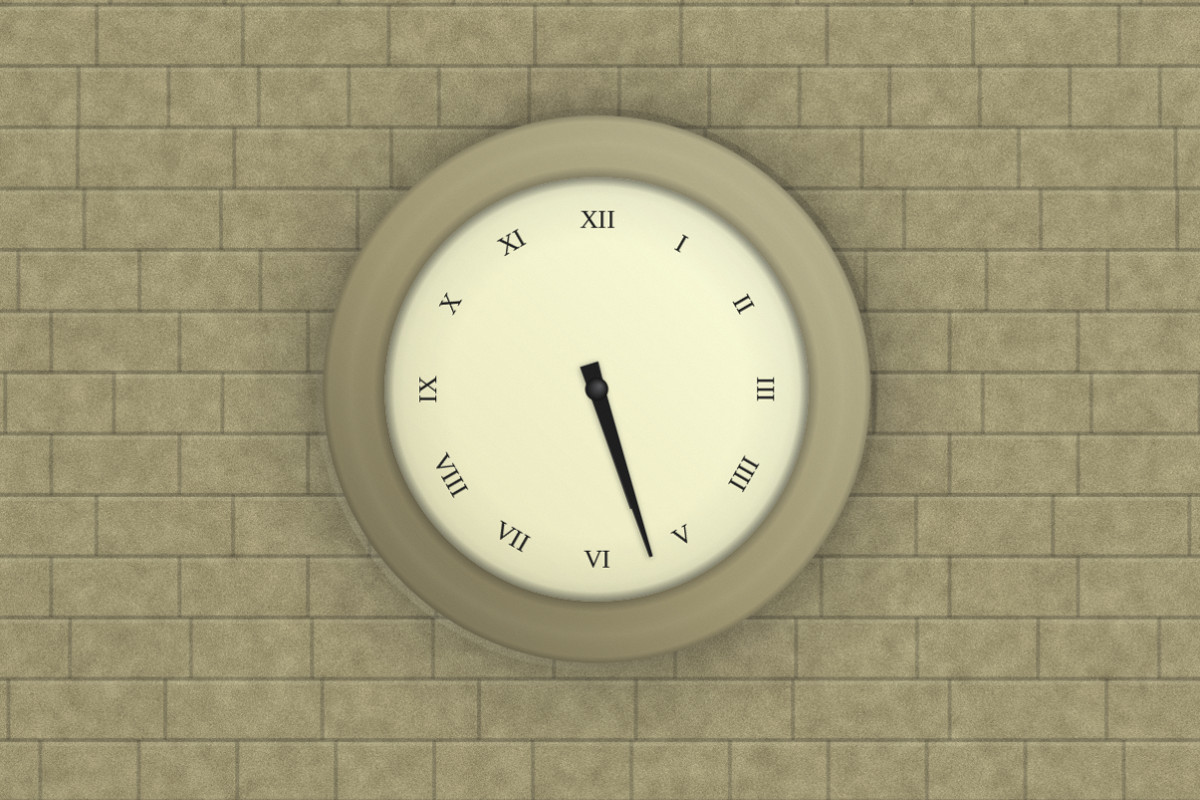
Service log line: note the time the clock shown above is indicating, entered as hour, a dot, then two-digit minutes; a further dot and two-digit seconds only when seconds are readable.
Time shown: 5.27
